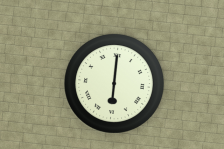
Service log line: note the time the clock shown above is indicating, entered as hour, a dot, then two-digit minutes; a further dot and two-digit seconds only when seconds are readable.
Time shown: 6.00
